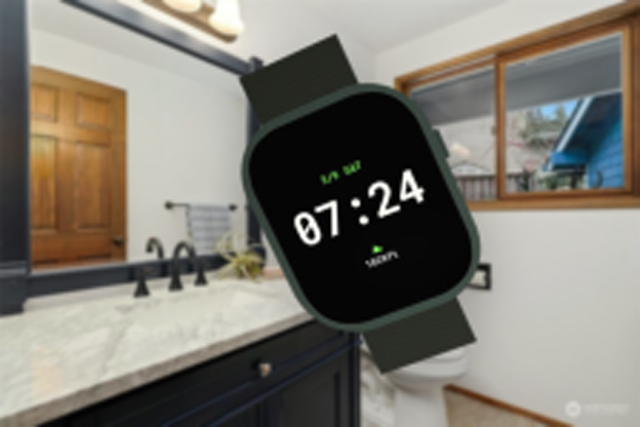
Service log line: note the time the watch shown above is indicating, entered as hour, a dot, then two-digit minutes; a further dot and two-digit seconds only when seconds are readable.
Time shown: 7.24
